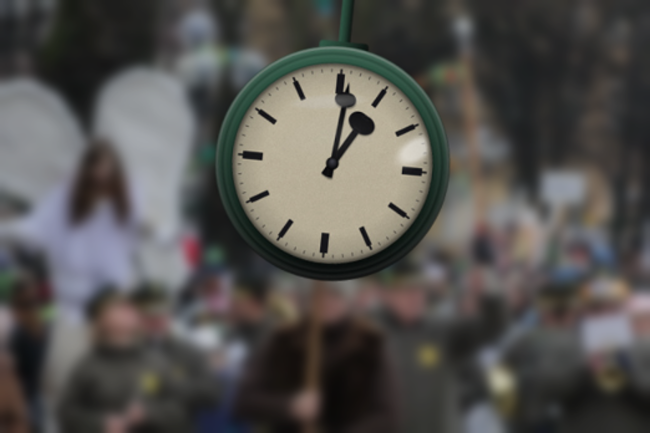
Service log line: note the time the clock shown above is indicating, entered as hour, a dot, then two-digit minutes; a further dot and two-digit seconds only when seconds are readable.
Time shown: 1.01
